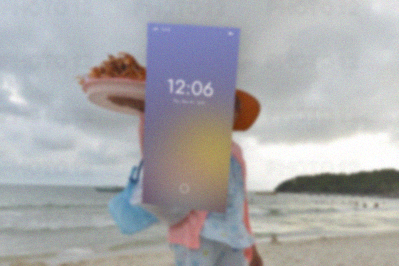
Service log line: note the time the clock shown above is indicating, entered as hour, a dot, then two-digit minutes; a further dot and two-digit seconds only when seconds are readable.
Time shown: 12.06
